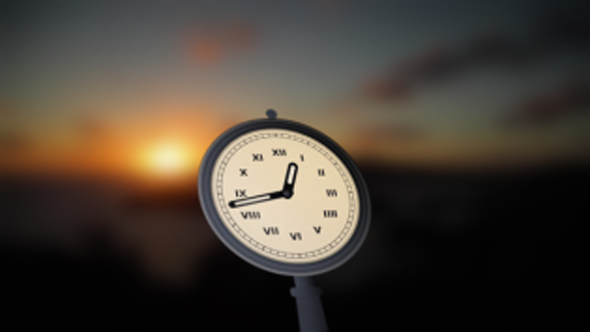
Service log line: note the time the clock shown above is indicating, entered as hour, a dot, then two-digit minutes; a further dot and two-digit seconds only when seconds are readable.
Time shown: 12.43
